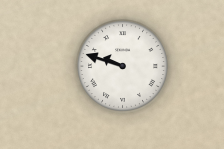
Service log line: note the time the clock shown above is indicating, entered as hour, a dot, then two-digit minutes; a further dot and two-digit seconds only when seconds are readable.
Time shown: 9.48
